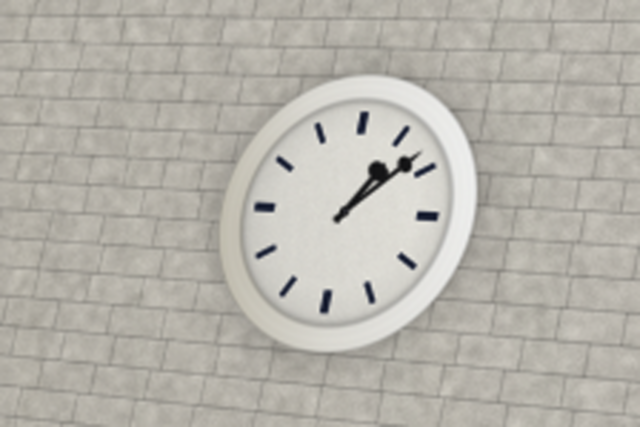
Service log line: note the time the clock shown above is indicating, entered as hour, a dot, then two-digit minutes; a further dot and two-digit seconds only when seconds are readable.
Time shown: 1.08
